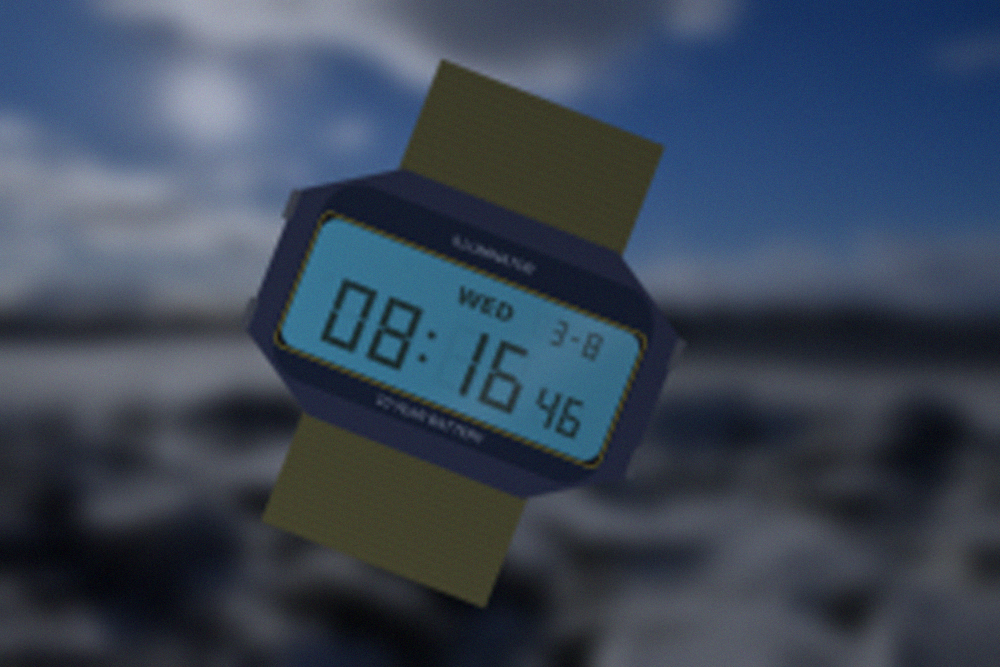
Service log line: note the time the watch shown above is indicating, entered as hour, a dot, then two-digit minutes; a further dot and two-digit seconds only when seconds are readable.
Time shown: 8.16.46
